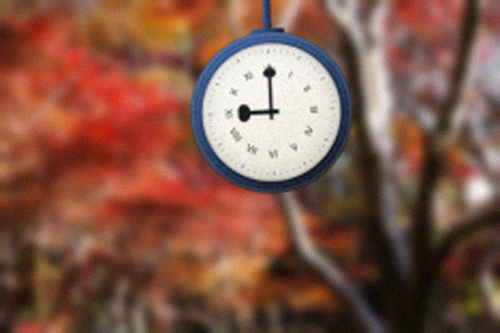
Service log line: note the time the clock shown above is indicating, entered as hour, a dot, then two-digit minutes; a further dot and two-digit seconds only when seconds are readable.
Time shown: 9.00
